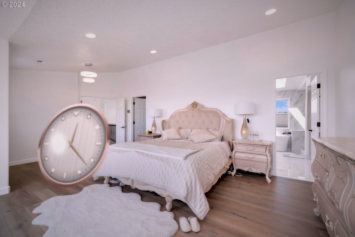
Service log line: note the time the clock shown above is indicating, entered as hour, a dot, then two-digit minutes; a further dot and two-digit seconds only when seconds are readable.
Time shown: 12.22
